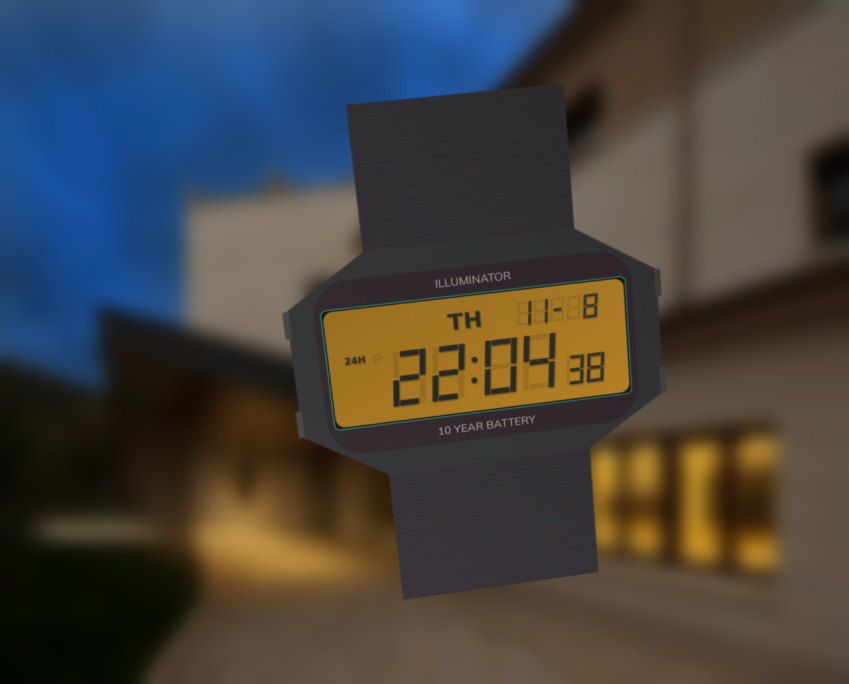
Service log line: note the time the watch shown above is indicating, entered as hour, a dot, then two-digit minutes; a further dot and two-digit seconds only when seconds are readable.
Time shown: 22.04.38
